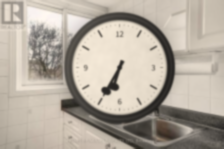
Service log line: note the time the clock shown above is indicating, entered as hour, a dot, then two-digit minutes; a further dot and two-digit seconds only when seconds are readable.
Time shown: 6.35
